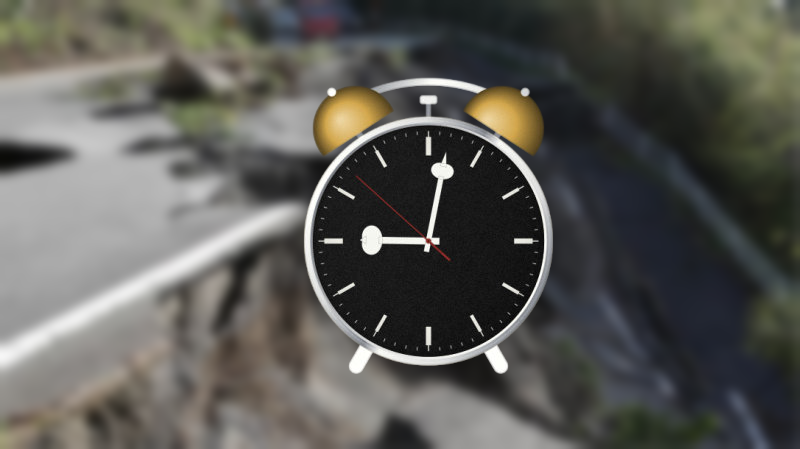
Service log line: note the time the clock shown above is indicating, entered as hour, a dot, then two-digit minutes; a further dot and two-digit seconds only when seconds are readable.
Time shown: 9.01.52
